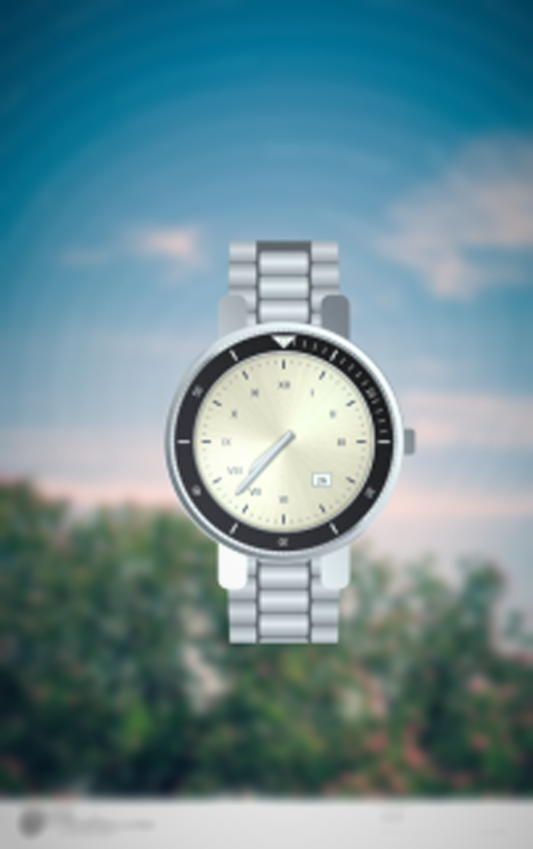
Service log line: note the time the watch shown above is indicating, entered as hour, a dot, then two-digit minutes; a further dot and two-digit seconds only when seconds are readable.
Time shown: 7.37
